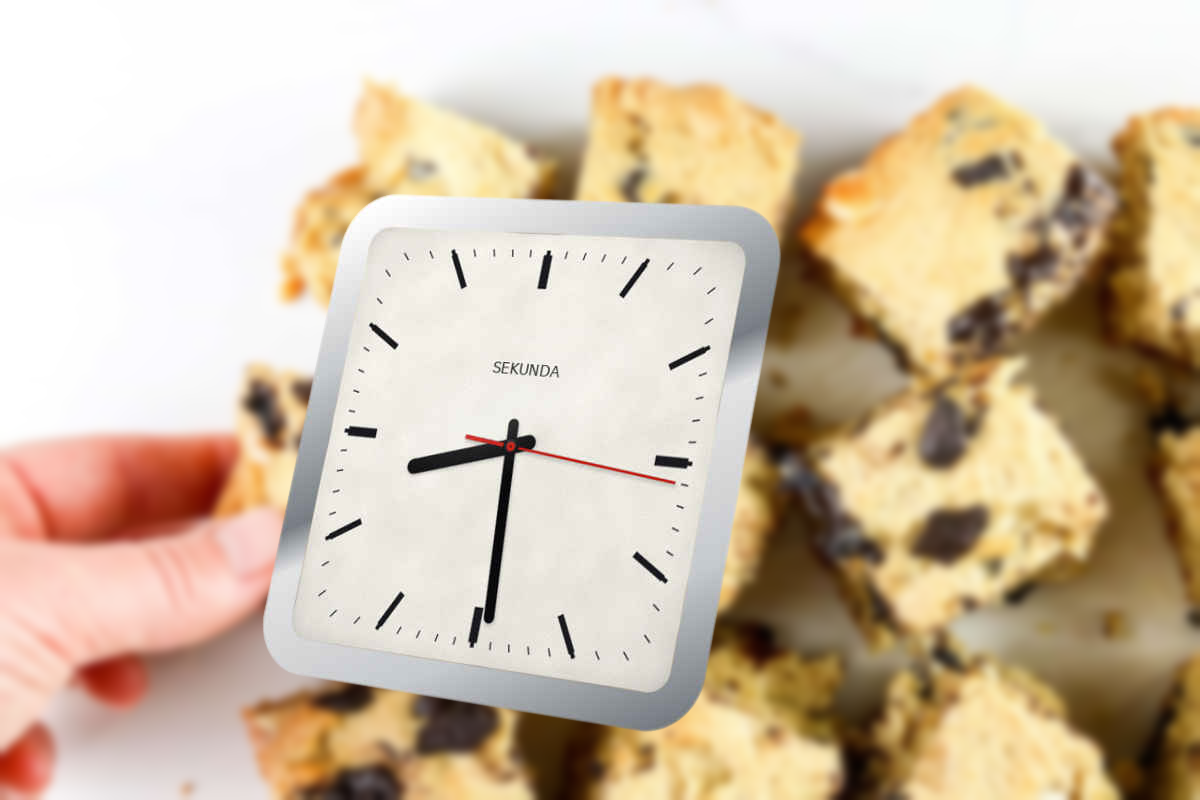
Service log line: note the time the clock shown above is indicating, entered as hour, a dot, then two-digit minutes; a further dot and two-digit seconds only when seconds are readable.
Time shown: 8.29.16
